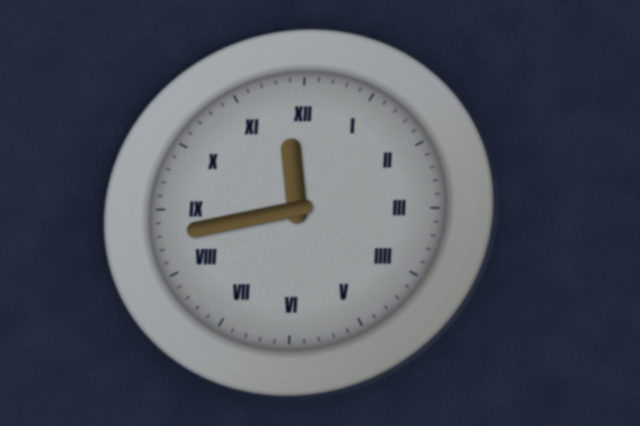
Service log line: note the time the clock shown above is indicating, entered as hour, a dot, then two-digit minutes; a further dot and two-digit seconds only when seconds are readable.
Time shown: 11.43
